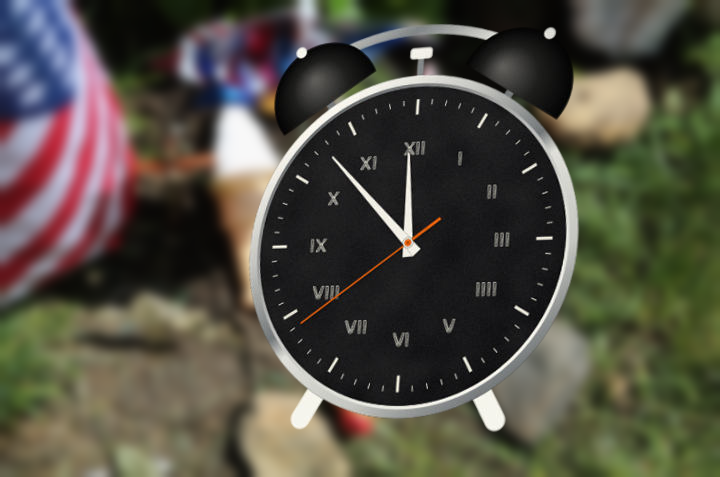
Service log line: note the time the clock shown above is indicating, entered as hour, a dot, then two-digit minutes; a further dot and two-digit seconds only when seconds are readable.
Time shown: 11.52.39
